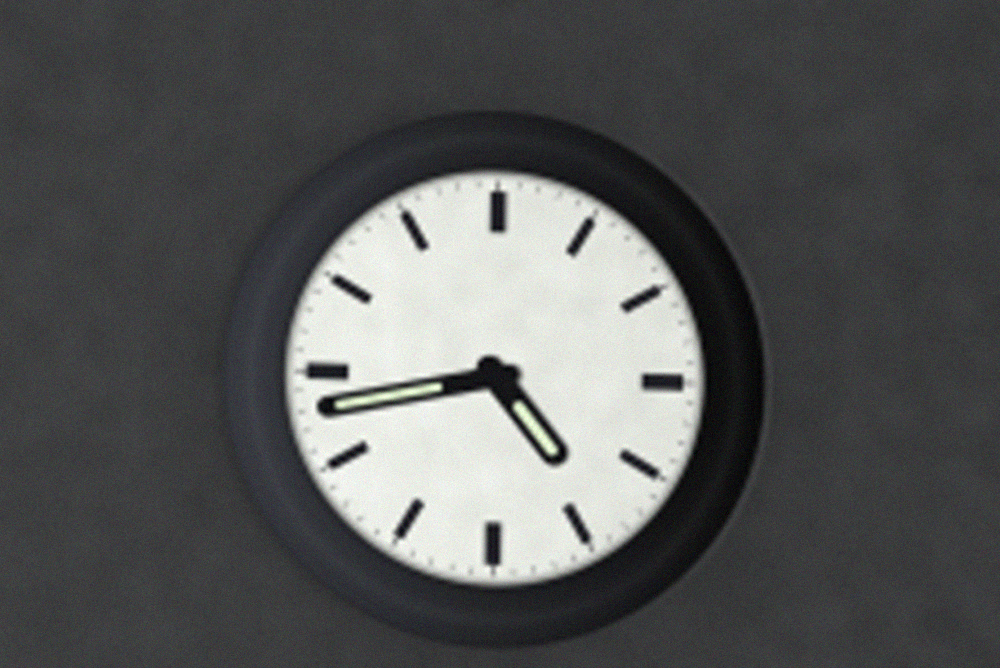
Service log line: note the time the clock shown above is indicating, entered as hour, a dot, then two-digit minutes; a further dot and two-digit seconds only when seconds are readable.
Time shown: 4.43
